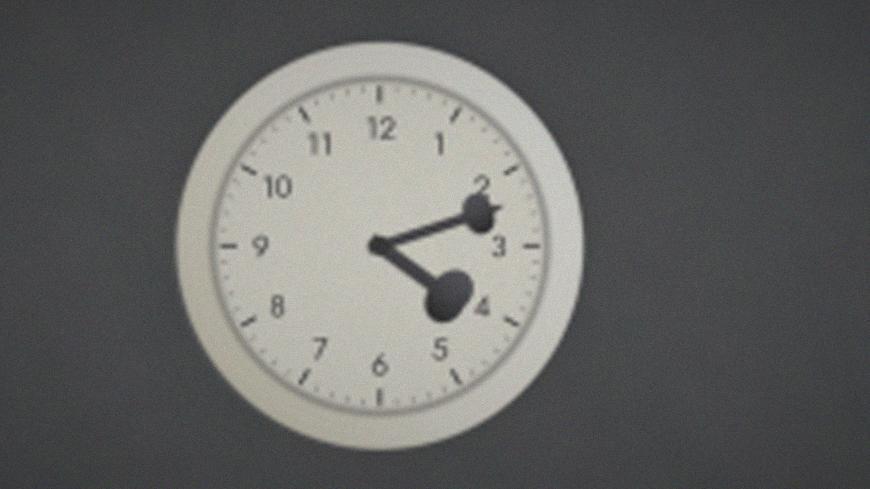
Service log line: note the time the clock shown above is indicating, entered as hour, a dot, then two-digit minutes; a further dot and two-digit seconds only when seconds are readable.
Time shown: 4.12
